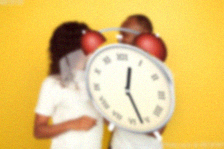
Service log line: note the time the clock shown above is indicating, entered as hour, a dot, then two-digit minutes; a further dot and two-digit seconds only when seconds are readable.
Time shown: 12.27
